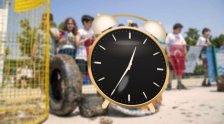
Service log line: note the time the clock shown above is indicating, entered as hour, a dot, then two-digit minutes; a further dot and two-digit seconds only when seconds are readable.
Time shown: 12.35
